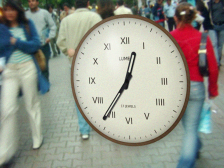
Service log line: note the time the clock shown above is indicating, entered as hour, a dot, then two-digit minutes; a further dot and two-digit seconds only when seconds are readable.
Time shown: 12.36
